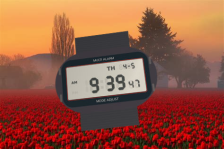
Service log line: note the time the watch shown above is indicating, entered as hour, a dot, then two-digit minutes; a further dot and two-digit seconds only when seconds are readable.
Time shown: 9.39.47
